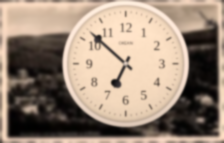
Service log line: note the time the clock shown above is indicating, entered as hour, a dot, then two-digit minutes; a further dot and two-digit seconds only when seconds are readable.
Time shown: 6.52
